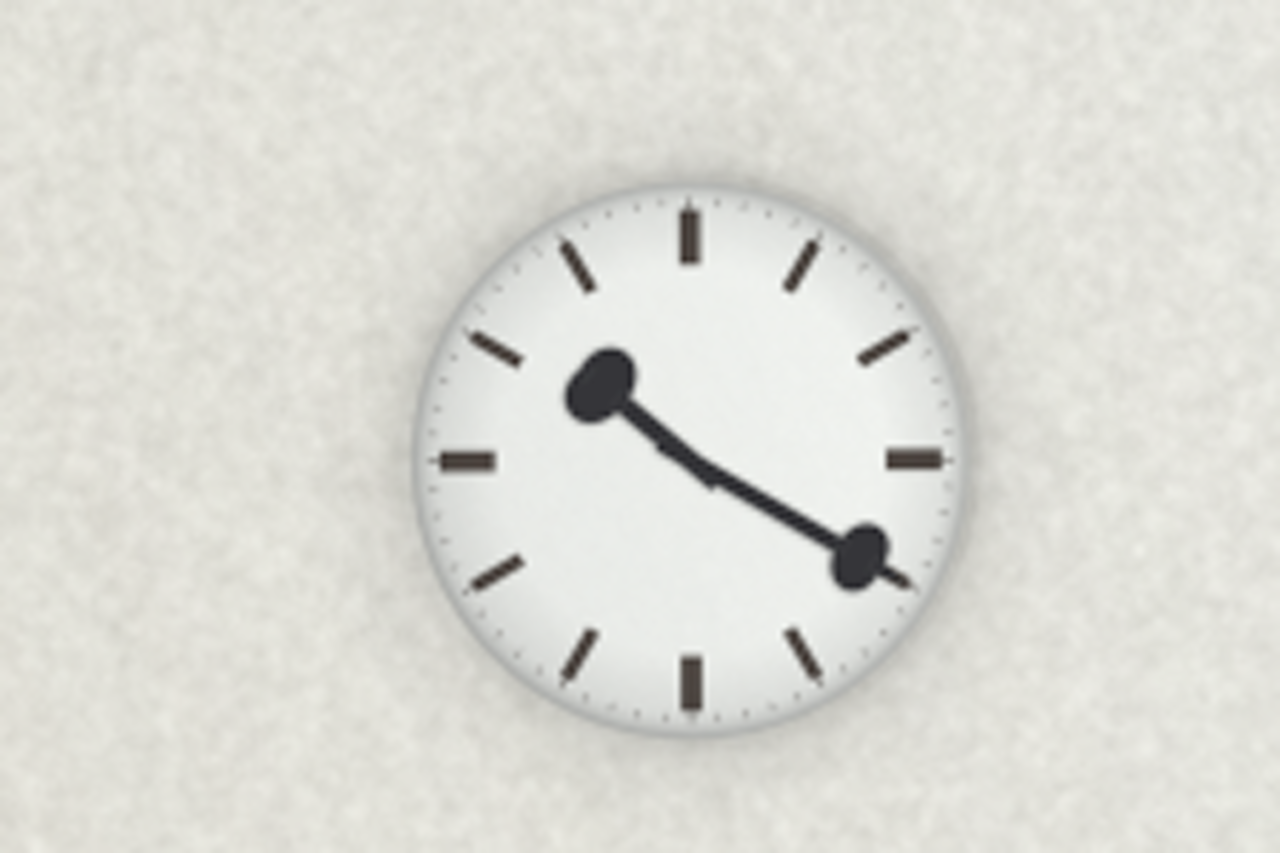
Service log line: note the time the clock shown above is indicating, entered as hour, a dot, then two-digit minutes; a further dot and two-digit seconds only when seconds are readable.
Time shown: 10.20
